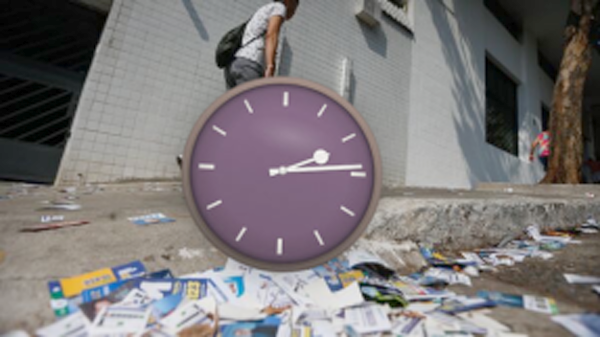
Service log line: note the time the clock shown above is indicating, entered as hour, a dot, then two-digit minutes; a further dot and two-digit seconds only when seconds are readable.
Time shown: 2.14
